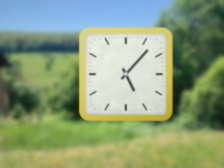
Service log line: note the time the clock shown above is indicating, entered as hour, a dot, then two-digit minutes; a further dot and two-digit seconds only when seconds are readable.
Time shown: 5.07
